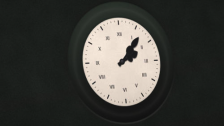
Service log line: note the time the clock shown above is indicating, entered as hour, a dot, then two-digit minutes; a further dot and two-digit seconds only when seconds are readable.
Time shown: 2.07
